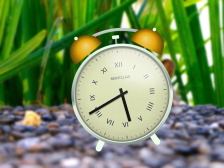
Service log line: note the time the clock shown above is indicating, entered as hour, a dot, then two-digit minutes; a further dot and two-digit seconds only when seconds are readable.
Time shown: 5.41
